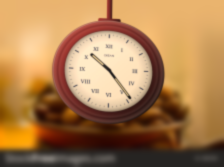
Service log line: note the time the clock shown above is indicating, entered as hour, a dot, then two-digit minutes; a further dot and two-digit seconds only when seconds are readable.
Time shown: 10.24
